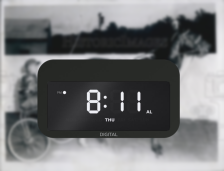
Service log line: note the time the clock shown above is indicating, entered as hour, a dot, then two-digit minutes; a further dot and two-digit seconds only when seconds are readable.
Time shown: 8.11
